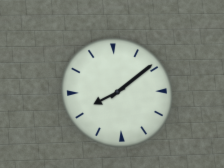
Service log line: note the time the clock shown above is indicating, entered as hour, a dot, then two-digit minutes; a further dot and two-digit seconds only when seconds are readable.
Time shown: 8.09
